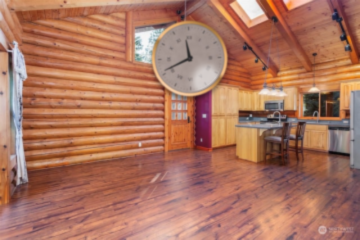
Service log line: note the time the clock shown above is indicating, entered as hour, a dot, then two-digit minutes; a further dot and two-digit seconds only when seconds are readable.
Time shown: 11.41
